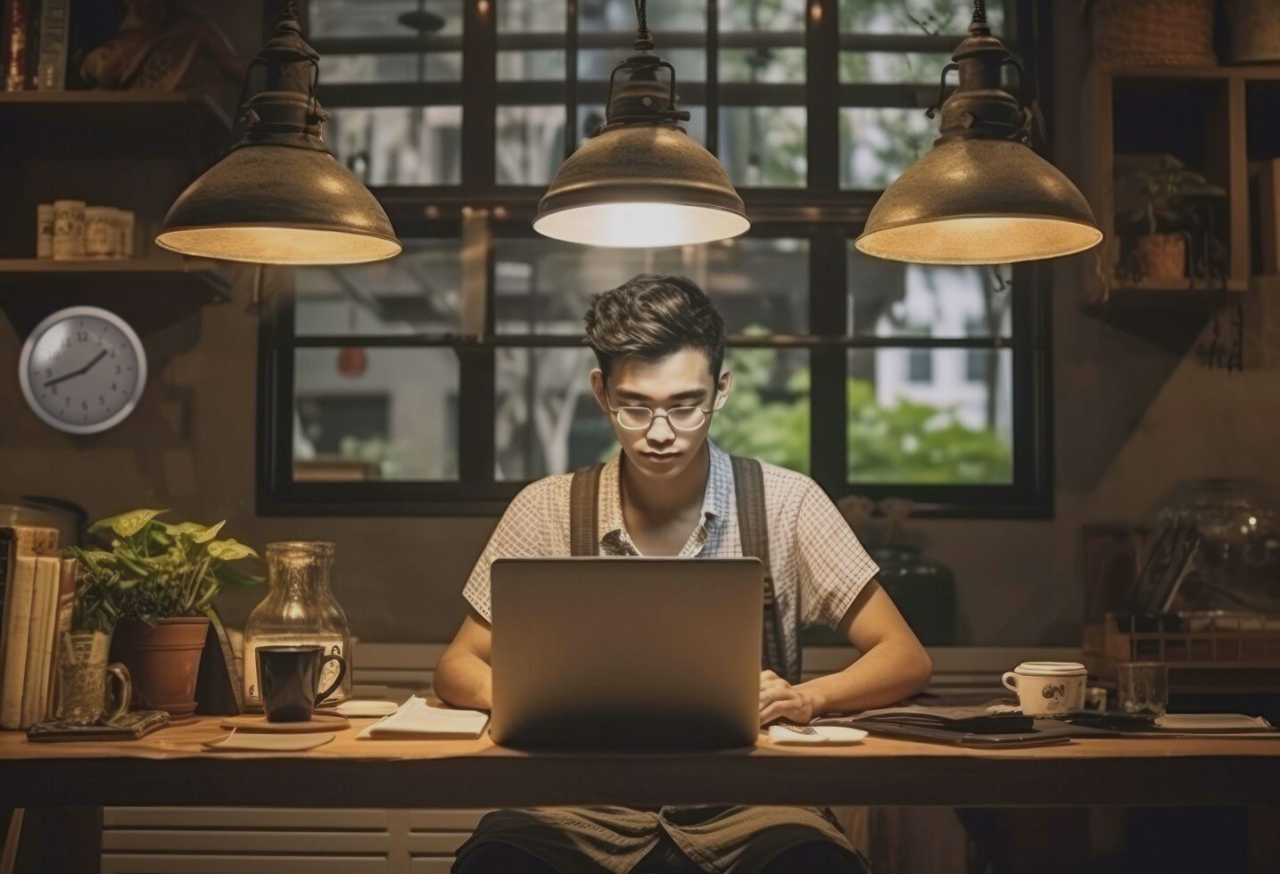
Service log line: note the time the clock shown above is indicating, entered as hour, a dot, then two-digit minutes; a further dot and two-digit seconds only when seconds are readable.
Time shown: 1.42
